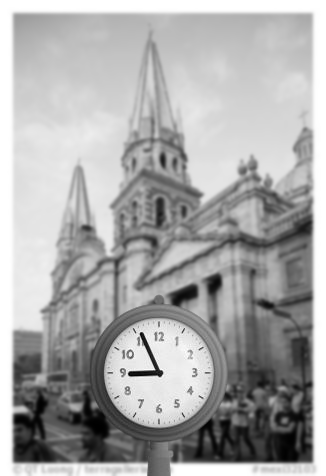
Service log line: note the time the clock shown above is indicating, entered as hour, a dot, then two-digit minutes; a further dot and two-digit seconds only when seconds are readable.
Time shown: 8.56
